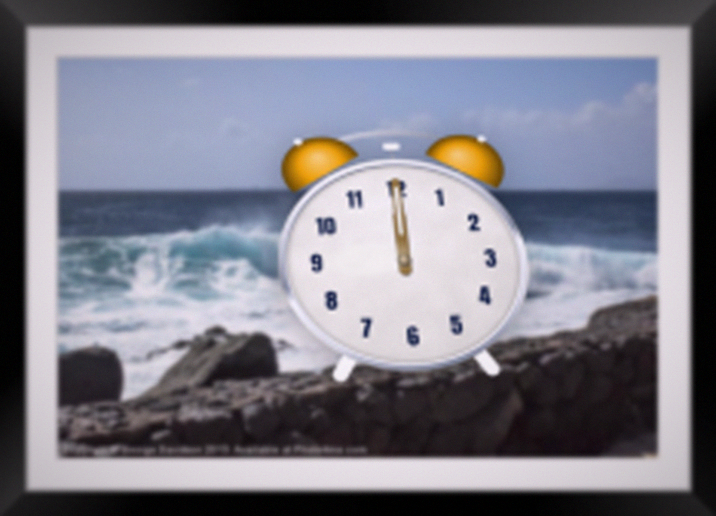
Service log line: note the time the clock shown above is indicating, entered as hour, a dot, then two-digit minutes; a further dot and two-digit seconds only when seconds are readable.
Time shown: 12.00
